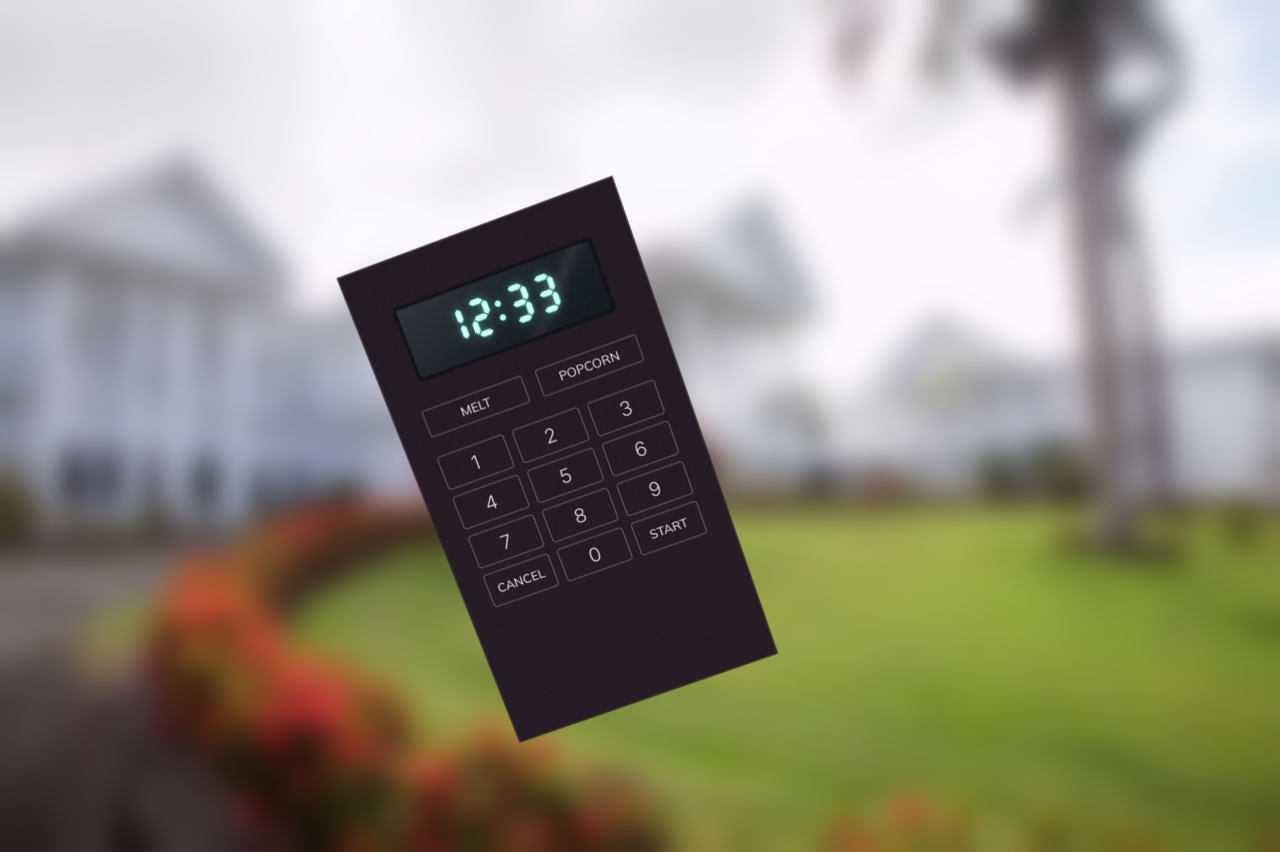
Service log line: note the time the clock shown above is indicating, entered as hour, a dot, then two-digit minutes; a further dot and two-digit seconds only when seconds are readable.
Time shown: 12.33
